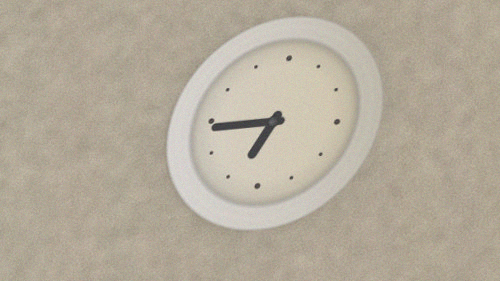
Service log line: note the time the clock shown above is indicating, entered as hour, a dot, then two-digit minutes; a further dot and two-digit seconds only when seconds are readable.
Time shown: 6.44
